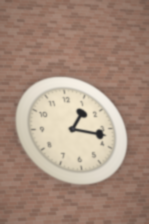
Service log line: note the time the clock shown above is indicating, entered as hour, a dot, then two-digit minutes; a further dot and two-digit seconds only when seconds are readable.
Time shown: 1.17
